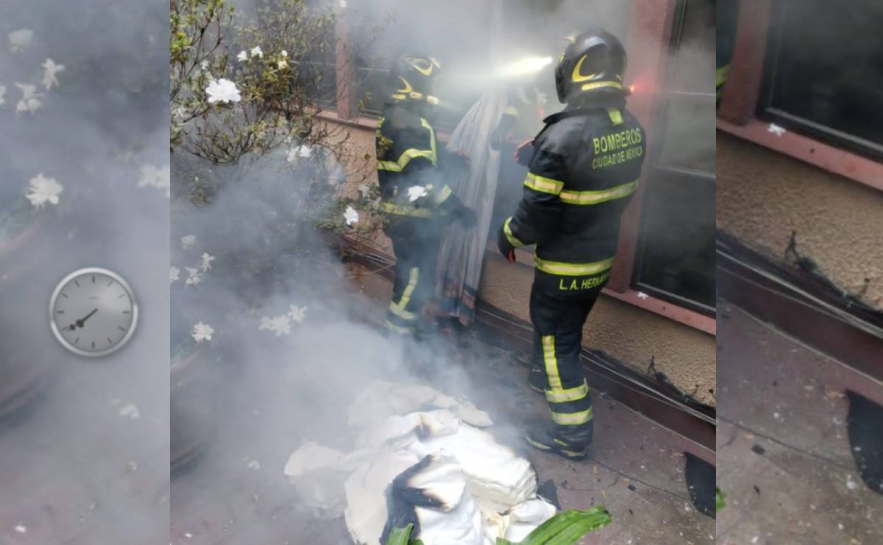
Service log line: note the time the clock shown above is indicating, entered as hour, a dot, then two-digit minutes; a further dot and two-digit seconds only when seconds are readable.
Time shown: 7.39
